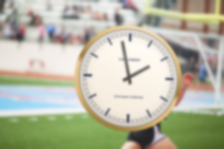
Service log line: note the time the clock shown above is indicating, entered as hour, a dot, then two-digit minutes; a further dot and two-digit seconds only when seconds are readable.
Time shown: 1.58
